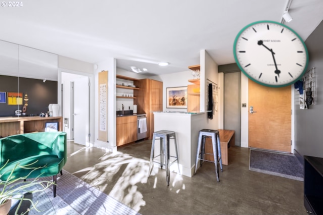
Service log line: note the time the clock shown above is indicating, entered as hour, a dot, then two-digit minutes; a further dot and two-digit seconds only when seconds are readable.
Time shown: 10.29
